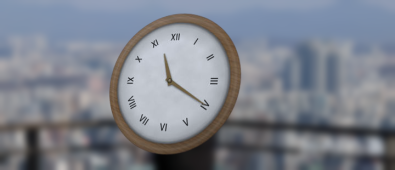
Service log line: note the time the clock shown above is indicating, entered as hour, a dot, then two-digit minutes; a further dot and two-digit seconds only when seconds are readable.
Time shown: 11.20
